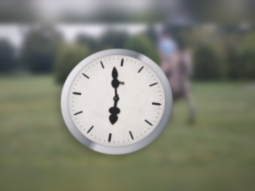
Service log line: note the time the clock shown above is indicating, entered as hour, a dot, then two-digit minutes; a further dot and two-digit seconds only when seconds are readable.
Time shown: 5.58
